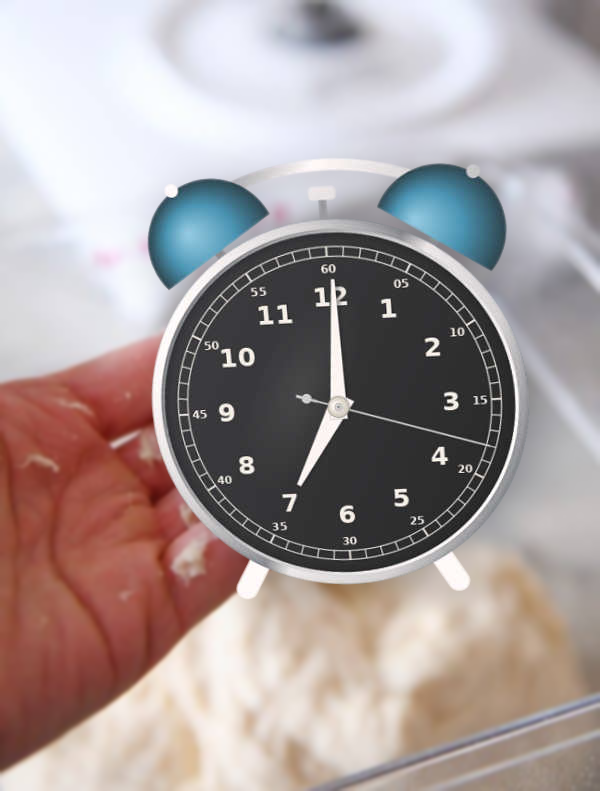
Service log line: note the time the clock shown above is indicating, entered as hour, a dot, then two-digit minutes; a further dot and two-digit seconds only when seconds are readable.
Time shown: 7.00.18
